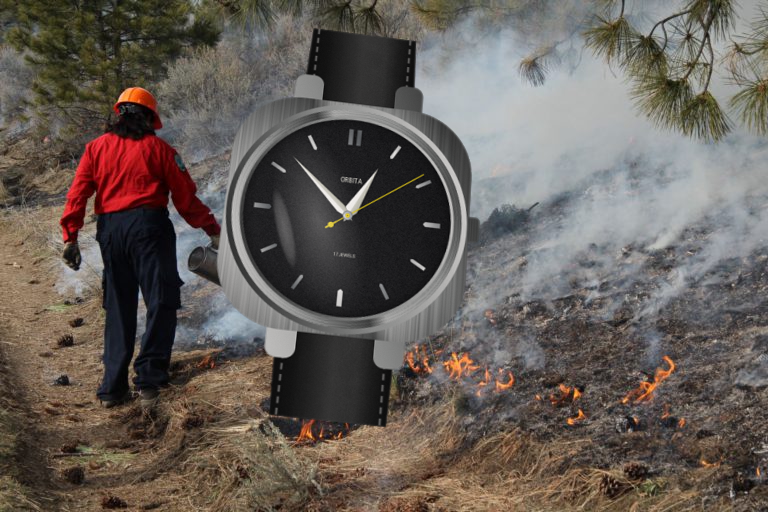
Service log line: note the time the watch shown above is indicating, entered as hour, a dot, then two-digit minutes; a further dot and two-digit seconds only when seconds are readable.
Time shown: 12.52.09
